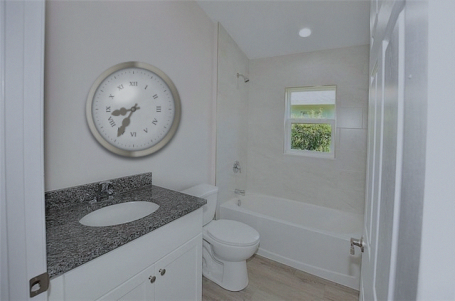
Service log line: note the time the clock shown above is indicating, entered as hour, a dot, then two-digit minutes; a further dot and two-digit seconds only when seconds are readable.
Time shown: 8.35
